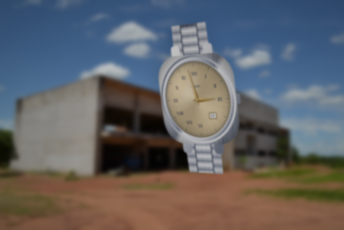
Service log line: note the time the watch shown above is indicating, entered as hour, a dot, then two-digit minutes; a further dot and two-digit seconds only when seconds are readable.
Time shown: 2.58
